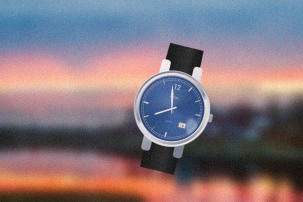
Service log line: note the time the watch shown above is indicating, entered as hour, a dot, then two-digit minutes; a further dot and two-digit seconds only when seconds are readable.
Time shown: 7.58
